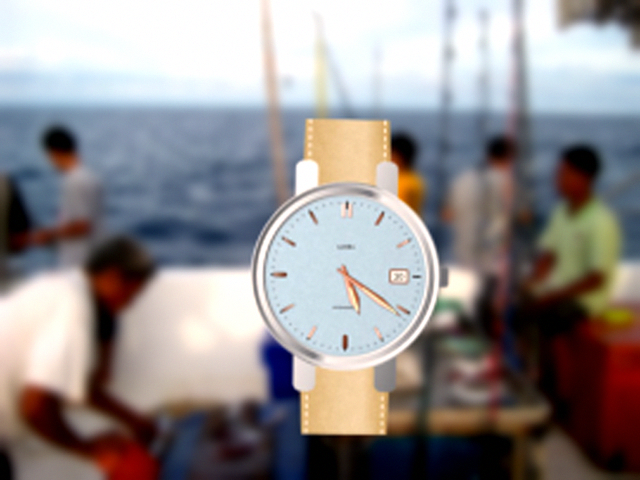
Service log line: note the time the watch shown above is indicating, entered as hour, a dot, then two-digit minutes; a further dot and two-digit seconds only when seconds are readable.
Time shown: 5.21
